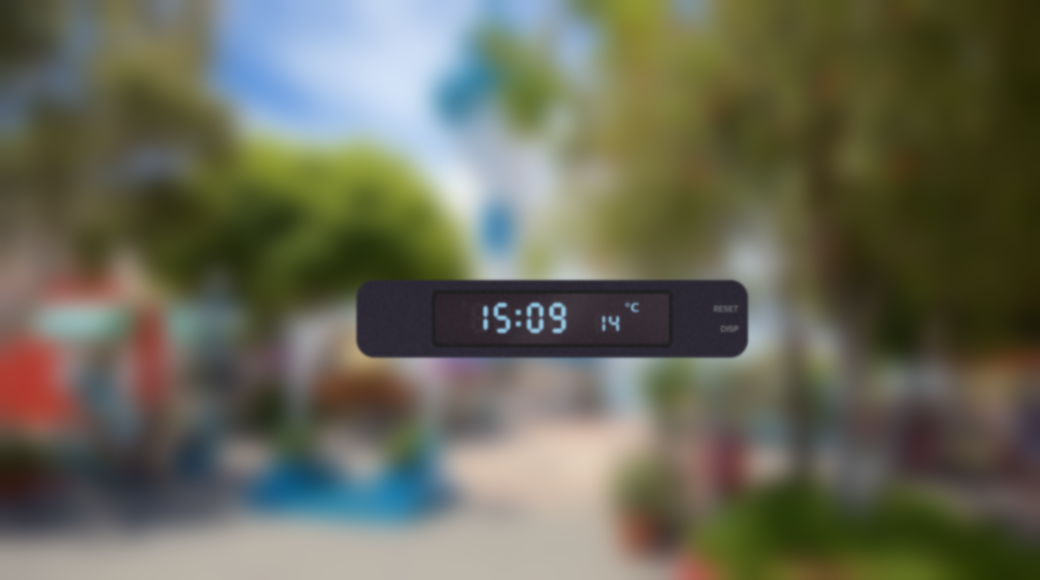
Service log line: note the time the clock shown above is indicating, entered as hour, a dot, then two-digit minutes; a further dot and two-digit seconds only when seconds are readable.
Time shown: 15.09
